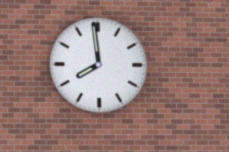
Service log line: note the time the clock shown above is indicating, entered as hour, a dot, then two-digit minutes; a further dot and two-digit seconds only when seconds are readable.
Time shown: 7.59
